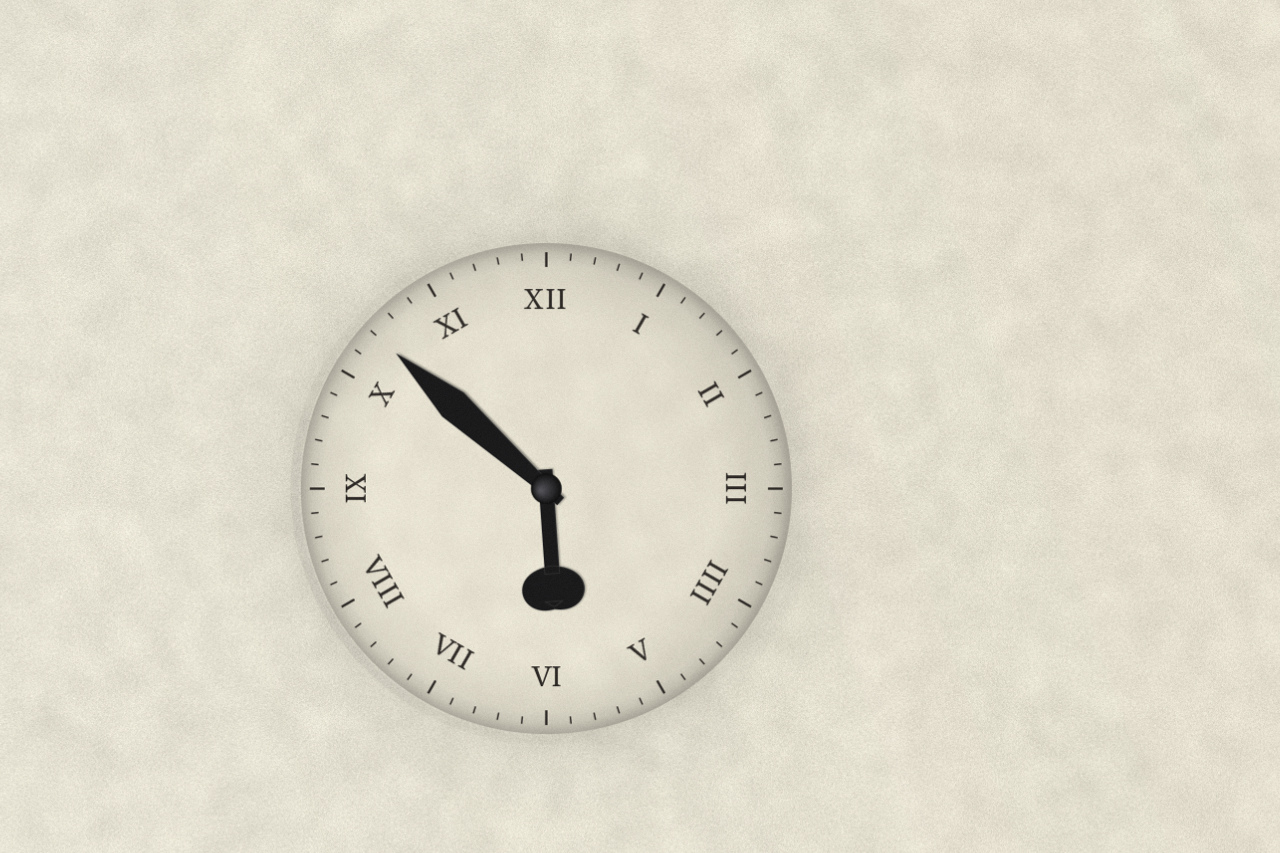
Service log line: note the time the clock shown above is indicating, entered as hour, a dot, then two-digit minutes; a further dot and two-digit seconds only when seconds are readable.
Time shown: 5.52
